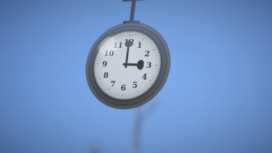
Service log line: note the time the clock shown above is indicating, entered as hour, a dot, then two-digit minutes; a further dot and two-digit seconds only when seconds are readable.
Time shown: 3.00
